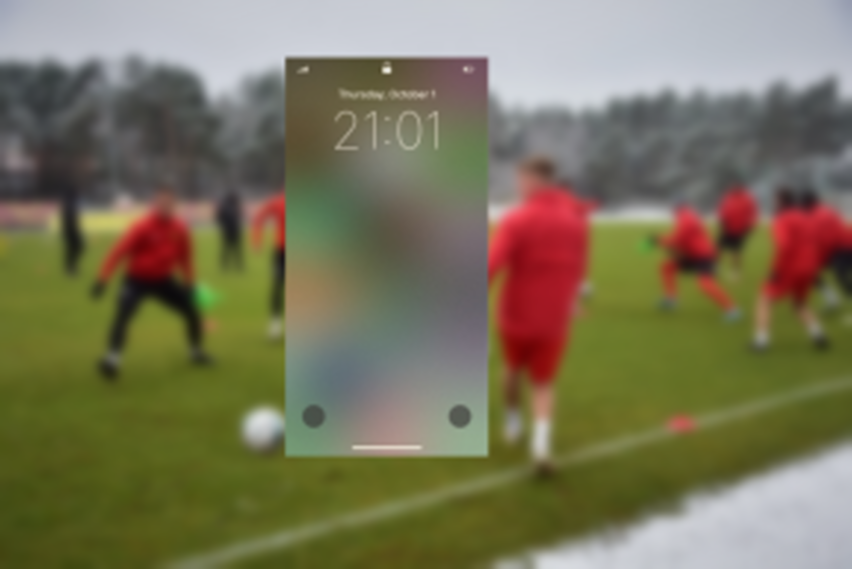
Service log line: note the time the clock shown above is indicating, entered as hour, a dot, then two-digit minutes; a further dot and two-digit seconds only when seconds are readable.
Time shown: 21.01
